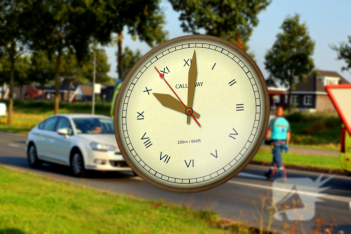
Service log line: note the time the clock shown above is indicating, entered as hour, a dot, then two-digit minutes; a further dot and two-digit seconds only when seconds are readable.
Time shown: 10.00.54
